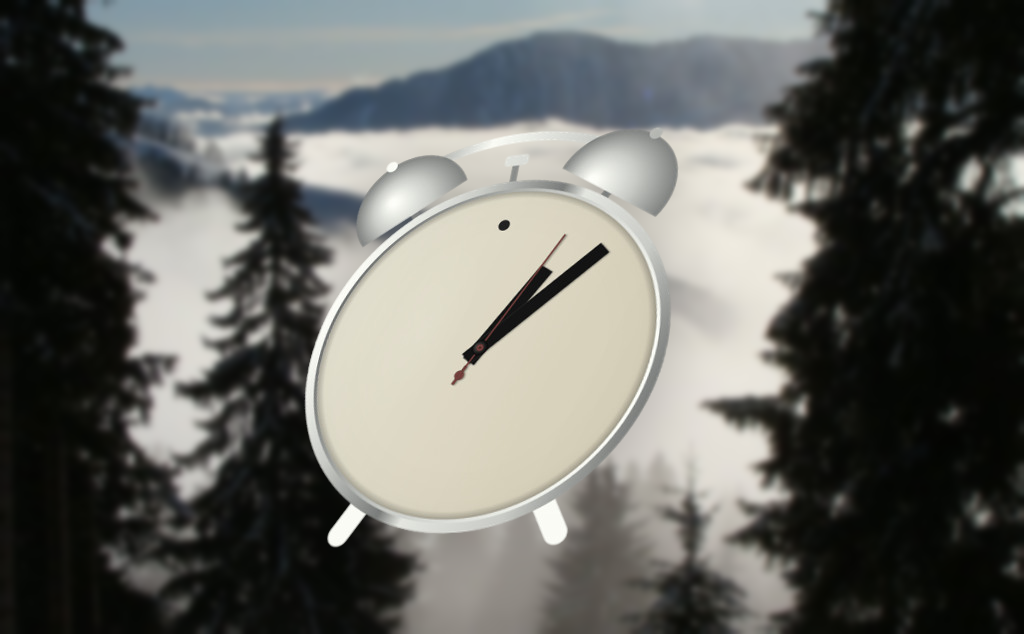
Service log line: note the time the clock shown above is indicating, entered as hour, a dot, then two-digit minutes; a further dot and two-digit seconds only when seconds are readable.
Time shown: 1.08.05
